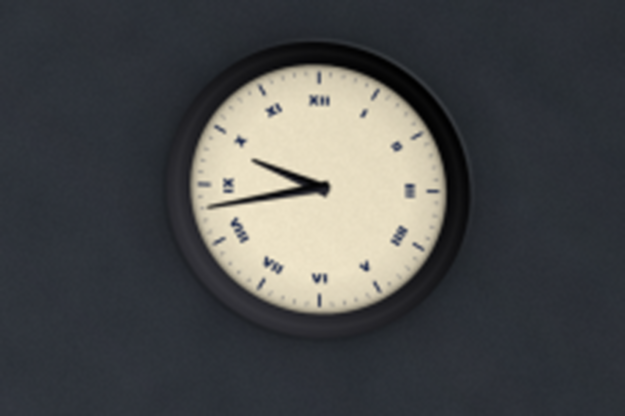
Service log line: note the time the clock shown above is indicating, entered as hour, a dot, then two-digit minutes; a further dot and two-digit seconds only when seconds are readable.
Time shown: 9.43
